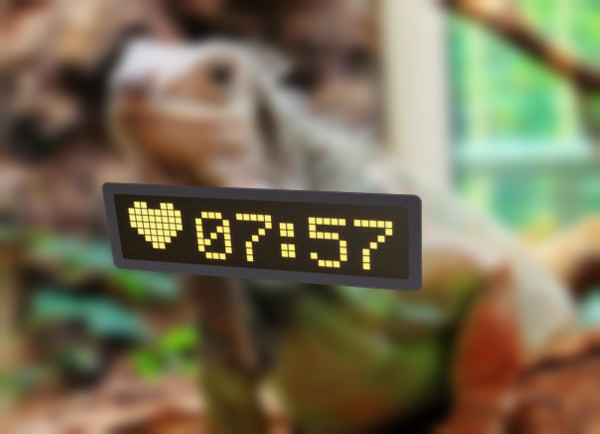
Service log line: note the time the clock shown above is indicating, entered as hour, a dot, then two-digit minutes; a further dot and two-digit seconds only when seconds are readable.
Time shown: 7.57
